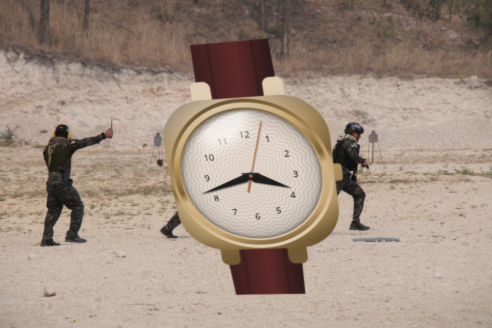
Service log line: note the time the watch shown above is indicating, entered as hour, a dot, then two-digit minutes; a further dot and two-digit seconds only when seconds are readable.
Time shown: 3.42.03
